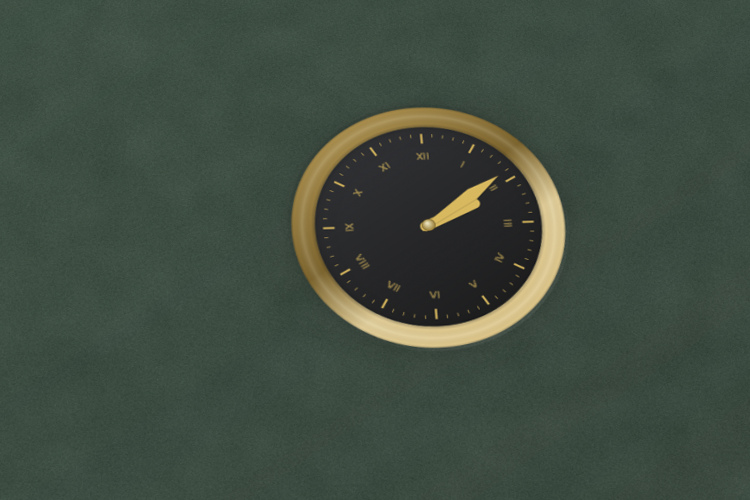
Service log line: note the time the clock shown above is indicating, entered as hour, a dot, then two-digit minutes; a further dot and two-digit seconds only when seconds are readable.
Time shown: 2.09
